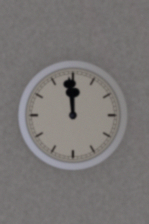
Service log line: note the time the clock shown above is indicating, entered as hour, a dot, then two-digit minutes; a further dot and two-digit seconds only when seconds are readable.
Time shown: 11.59
